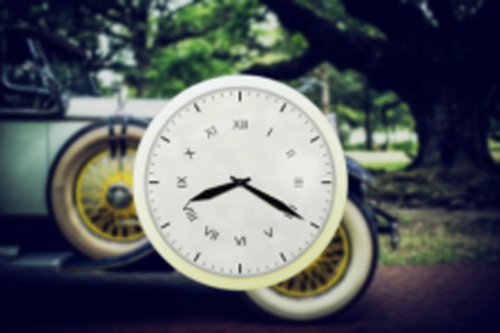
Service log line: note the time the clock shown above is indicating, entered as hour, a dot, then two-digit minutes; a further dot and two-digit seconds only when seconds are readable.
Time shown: 8.20
